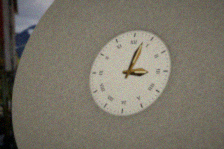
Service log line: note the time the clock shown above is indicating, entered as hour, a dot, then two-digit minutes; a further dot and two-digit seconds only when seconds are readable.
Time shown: 3.03
